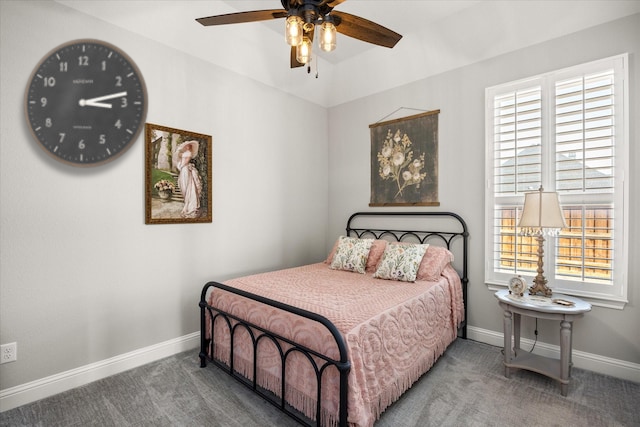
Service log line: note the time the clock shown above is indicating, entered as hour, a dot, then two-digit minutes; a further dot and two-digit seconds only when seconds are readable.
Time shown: 3.13
